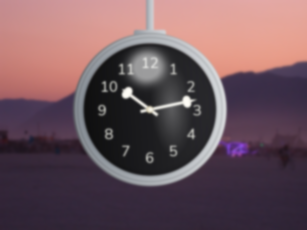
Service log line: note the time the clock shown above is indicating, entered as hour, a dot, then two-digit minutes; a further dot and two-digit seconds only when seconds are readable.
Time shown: 10.13
